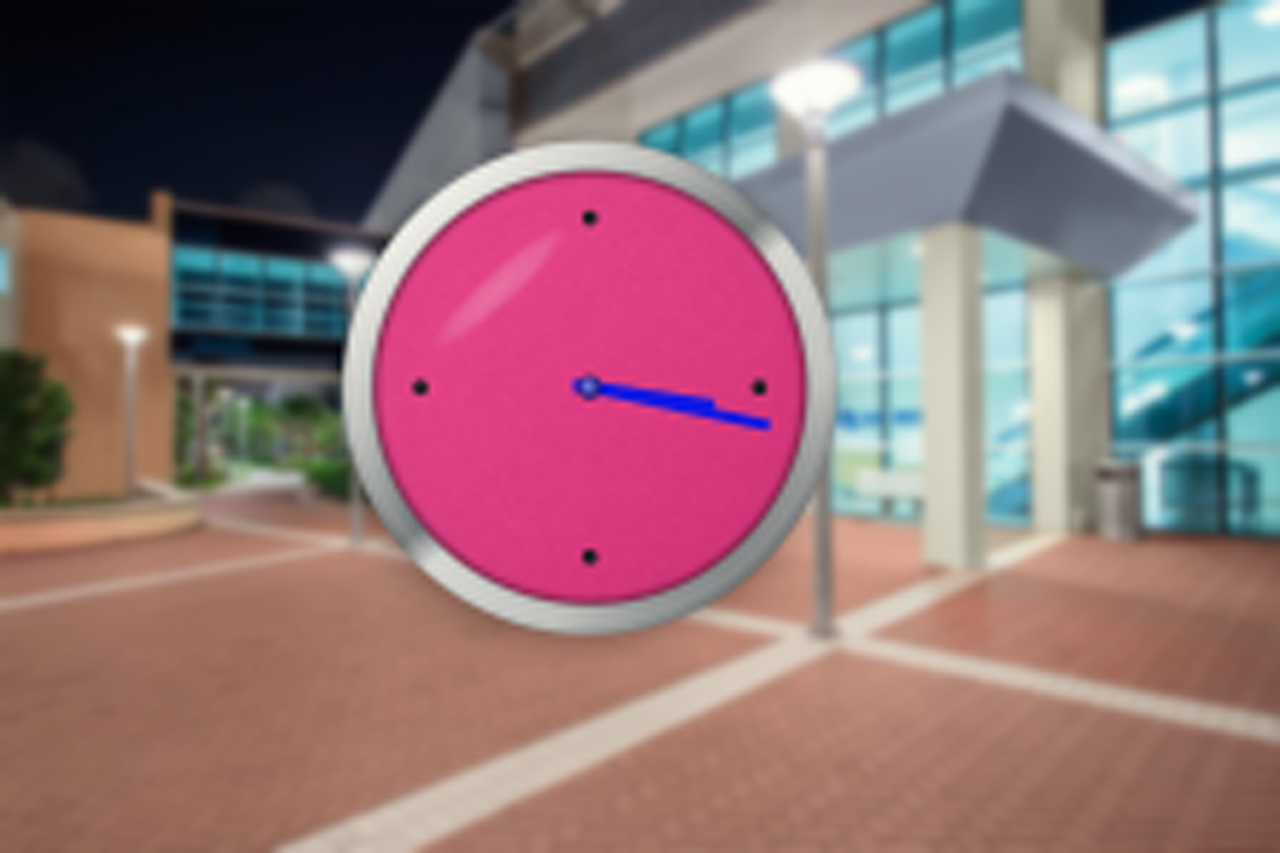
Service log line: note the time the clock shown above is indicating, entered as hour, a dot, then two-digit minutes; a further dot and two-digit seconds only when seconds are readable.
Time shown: 3.17
